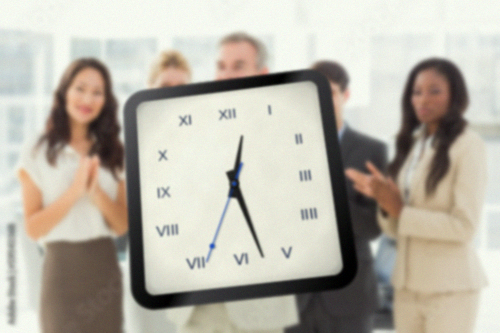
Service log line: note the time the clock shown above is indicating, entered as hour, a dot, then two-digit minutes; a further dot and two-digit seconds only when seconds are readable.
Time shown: 12.27.34
